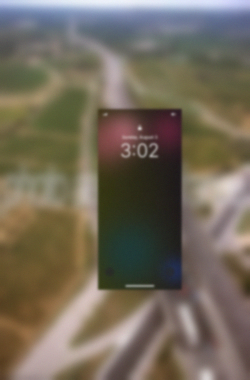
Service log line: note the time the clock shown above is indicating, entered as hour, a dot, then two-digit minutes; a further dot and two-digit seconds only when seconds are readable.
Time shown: 3.02
